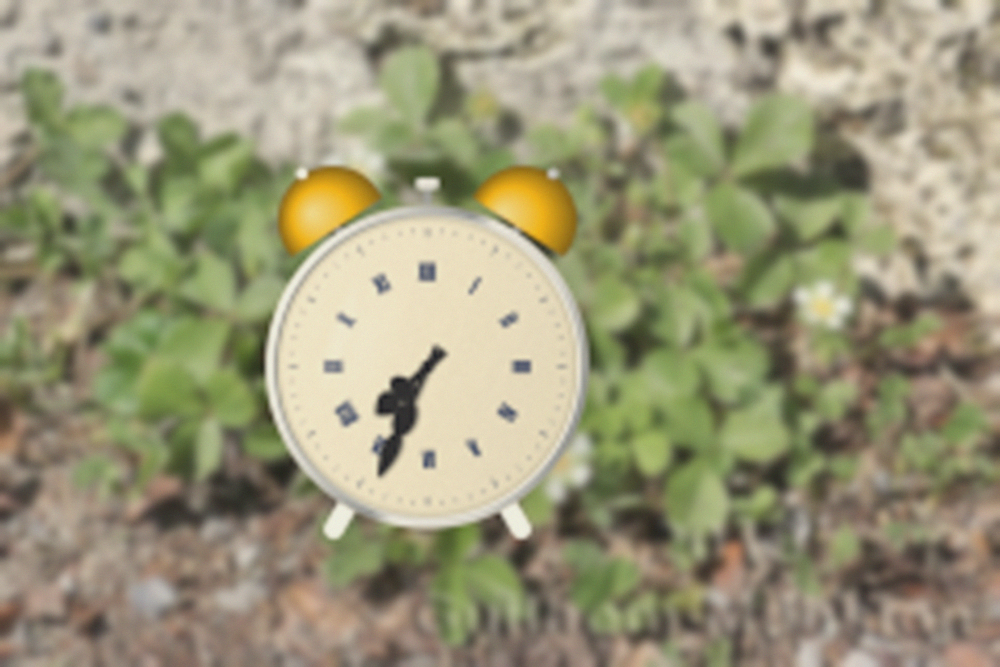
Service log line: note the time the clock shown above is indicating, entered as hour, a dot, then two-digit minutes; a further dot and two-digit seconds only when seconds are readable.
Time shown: 7.34
